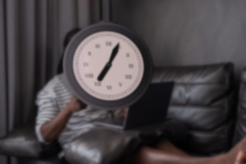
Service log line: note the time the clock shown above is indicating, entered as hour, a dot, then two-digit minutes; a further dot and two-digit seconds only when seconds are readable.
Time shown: 7.04
